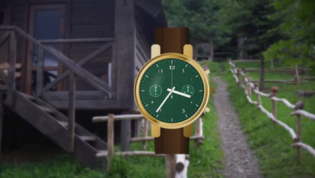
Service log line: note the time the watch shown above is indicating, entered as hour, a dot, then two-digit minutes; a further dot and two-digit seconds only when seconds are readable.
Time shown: 3.36
